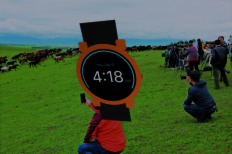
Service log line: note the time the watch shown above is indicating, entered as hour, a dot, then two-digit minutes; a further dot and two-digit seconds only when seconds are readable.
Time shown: 4.18
